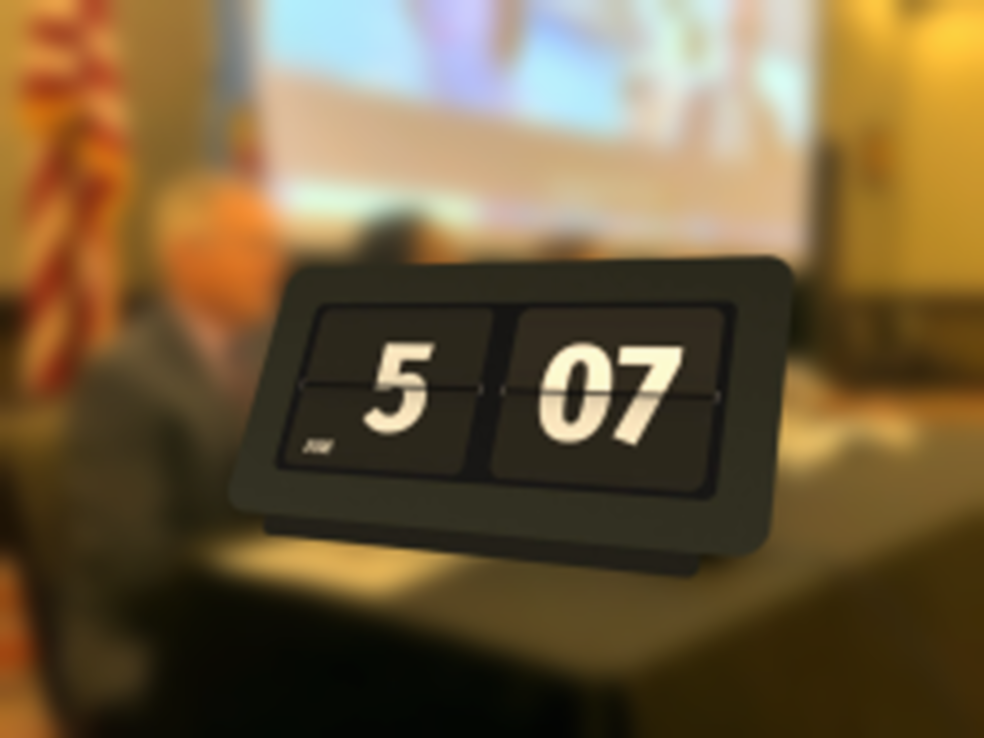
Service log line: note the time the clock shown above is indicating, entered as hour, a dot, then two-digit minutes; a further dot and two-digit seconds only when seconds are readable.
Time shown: 5.07
